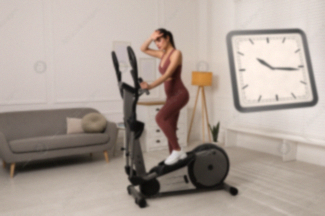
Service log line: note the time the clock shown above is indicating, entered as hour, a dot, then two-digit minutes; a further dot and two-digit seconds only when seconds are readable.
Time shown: 10.16
